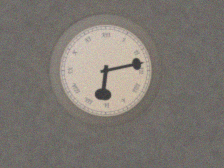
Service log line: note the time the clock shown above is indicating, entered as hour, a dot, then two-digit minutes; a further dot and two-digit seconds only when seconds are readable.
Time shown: 6.13
